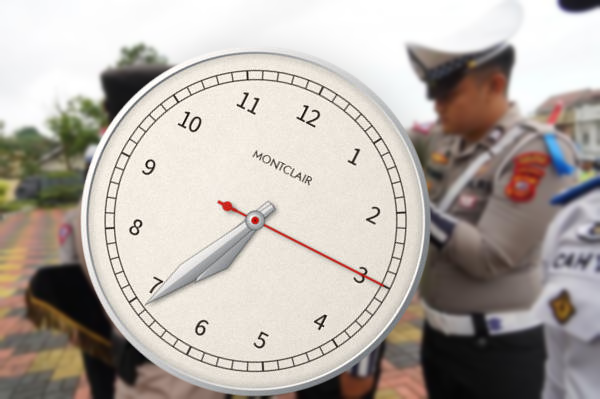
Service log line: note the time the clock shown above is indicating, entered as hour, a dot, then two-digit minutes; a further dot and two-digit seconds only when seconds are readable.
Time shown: 6.34.15
